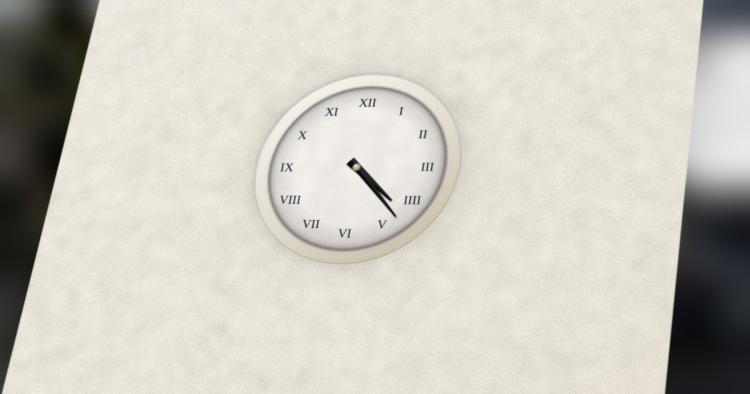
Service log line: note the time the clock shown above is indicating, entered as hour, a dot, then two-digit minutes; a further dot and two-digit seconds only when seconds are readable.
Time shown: 4.23
